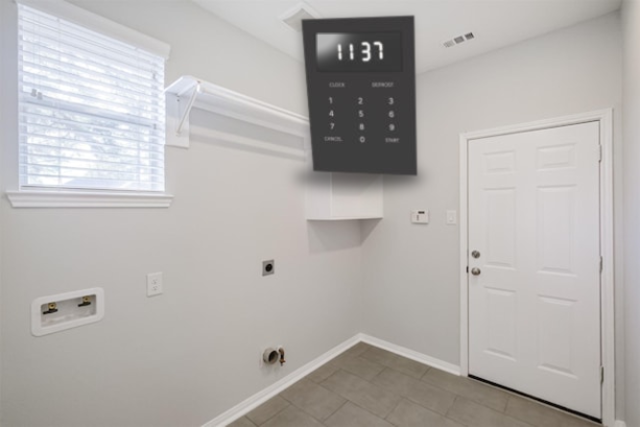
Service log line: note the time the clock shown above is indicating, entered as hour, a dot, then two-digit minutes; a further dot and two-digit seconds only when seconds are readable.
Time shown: 11.37
